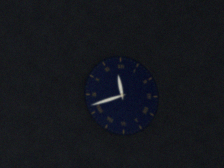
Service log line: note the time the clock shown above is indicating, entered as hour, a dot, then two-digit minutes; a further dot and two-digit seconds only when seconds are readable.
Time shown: 11.42
